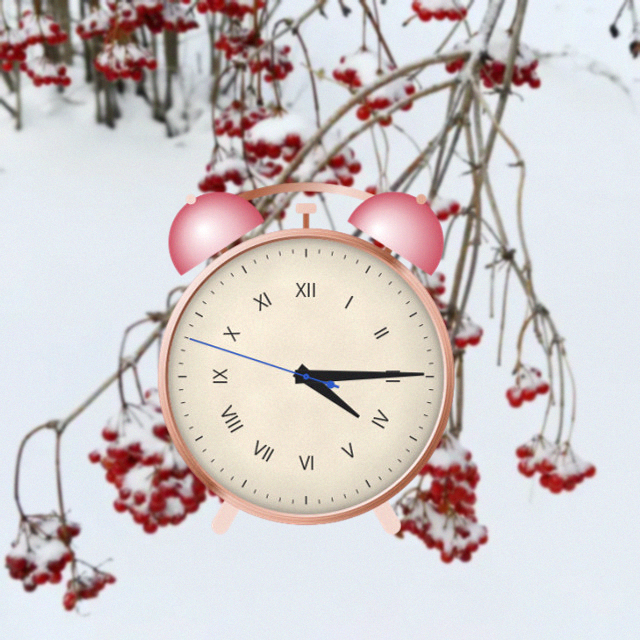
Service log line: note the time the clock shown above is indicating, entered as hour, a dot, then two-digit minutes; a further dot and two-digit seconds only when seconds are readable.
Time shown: 4.14.48
